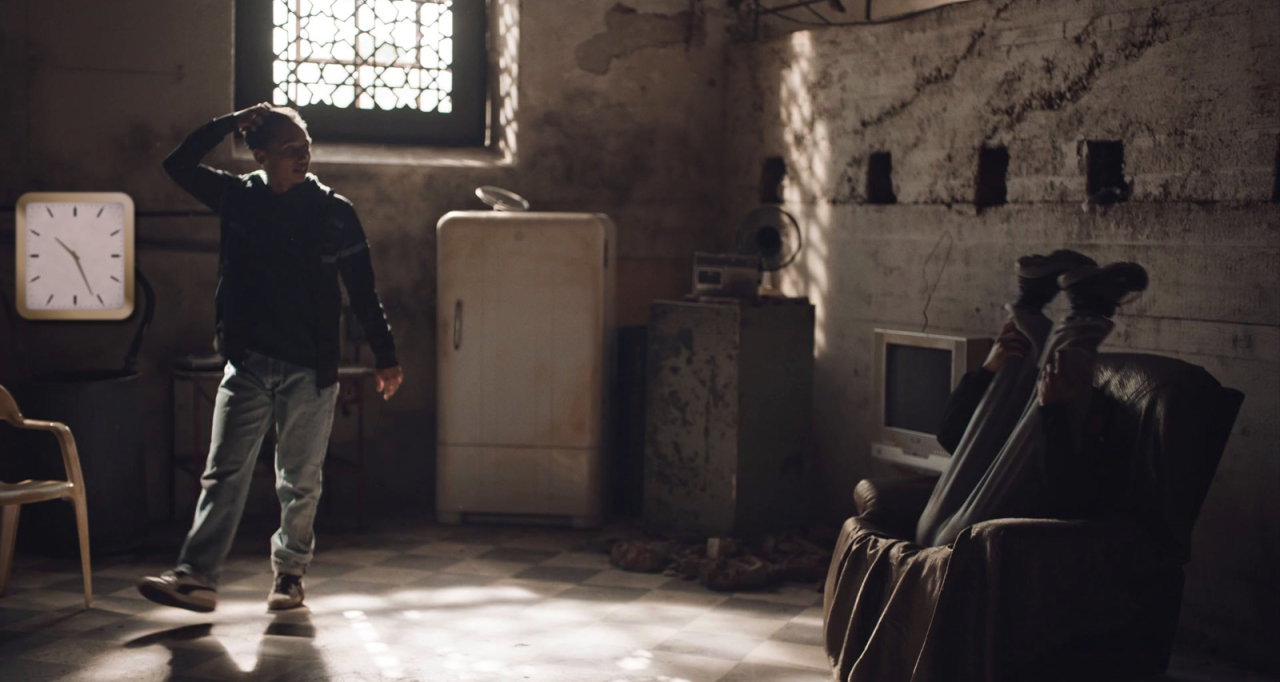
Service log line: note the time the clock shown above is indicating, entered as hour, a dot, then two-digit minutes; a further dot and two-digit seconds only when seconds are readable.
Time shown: 10.26
